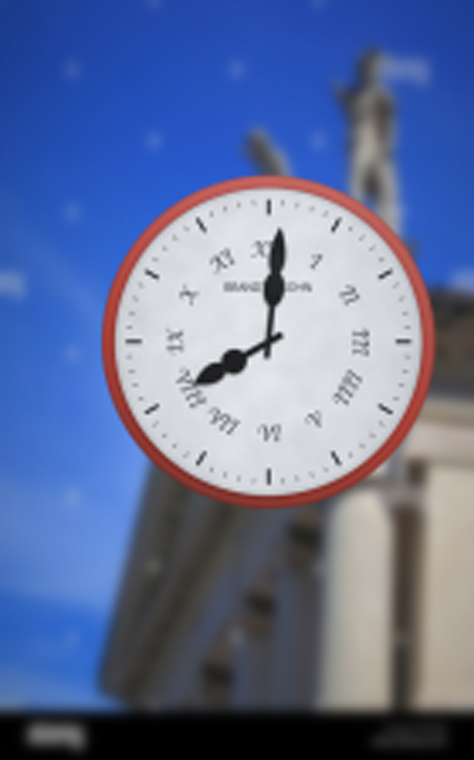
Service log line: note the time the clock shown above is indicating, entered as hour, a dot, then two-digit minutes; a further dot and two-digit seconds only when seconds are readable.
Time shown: 8.01
